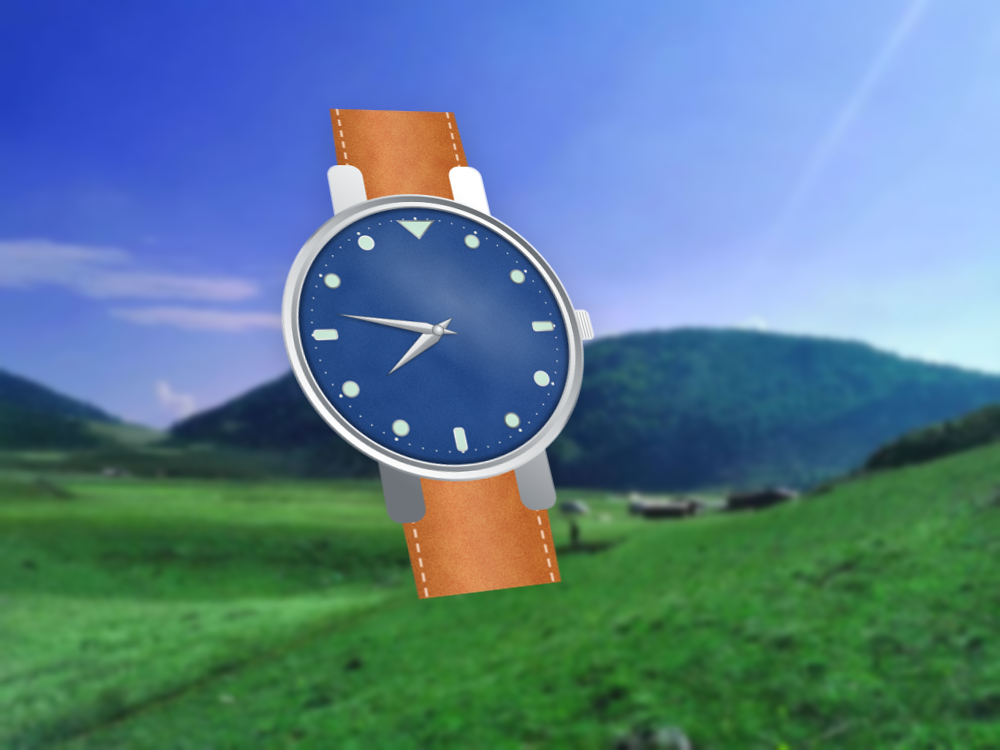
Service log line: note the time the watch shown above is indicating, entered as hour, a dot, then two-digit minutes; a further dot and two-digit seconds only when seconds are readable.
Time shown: 7.47
